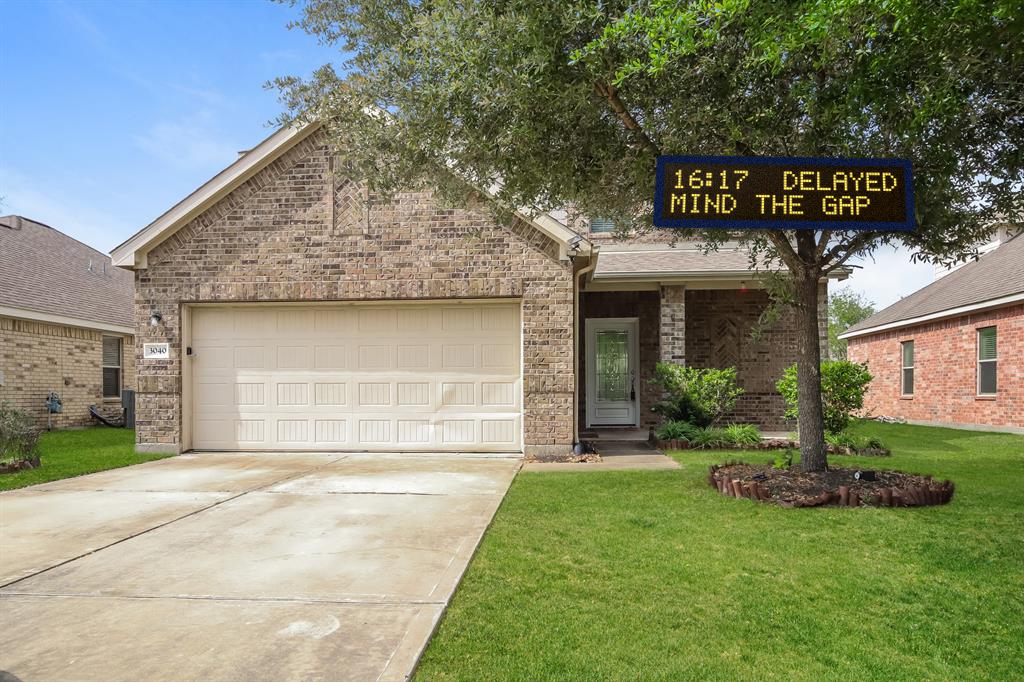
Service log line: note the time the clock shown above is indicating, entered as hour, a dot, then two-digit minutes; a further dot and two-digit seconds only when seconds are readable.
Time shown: 16.17
